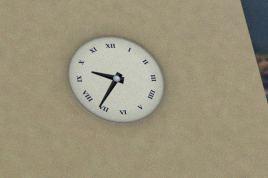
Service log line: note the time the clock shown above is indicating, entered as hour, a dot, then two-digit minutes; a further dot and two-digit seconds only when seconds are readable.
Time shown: 9.36
